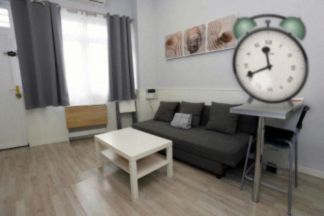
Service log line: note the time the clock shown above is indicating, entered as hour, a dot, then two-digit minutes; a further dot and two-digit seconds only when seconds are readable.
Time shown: 11.41
